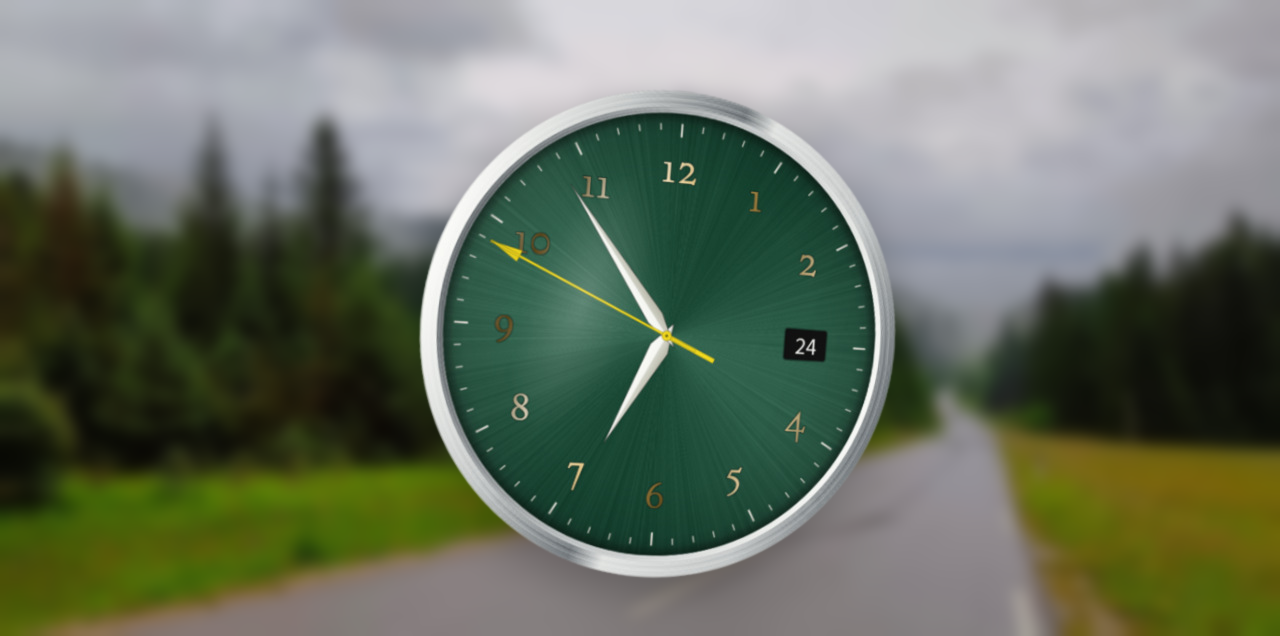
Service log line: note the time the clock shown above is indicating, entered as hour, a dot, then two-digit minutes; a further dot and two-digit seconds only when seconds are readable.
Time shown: 6.53.49
